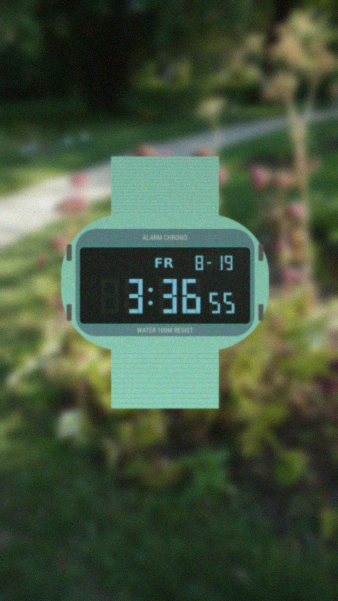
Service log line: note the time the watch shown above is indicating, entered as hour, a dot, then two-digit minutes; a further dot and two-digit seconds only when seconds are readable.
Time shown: 3.36.55
